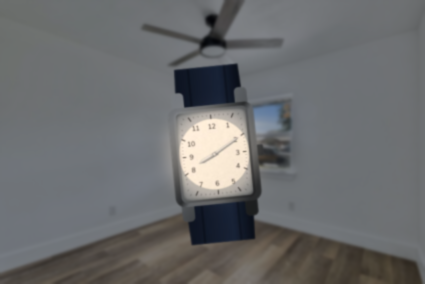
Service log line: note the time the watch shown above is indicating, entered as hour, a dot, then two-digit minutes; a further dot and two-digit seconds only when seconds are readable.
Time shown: 8.10
